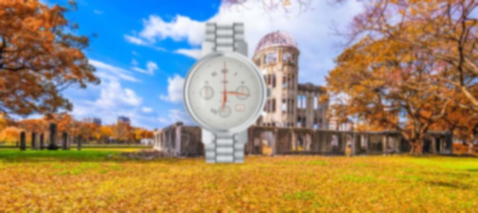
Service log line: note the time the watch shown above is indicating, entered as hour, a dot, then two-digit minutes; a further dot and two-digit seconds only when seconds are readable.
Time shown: 6.16
